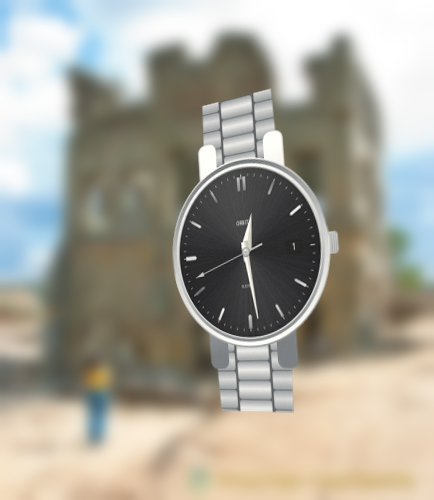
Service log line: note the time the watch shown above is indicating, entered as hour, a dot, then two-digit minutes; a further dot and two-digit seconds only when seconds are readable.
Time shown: 12.28.42
